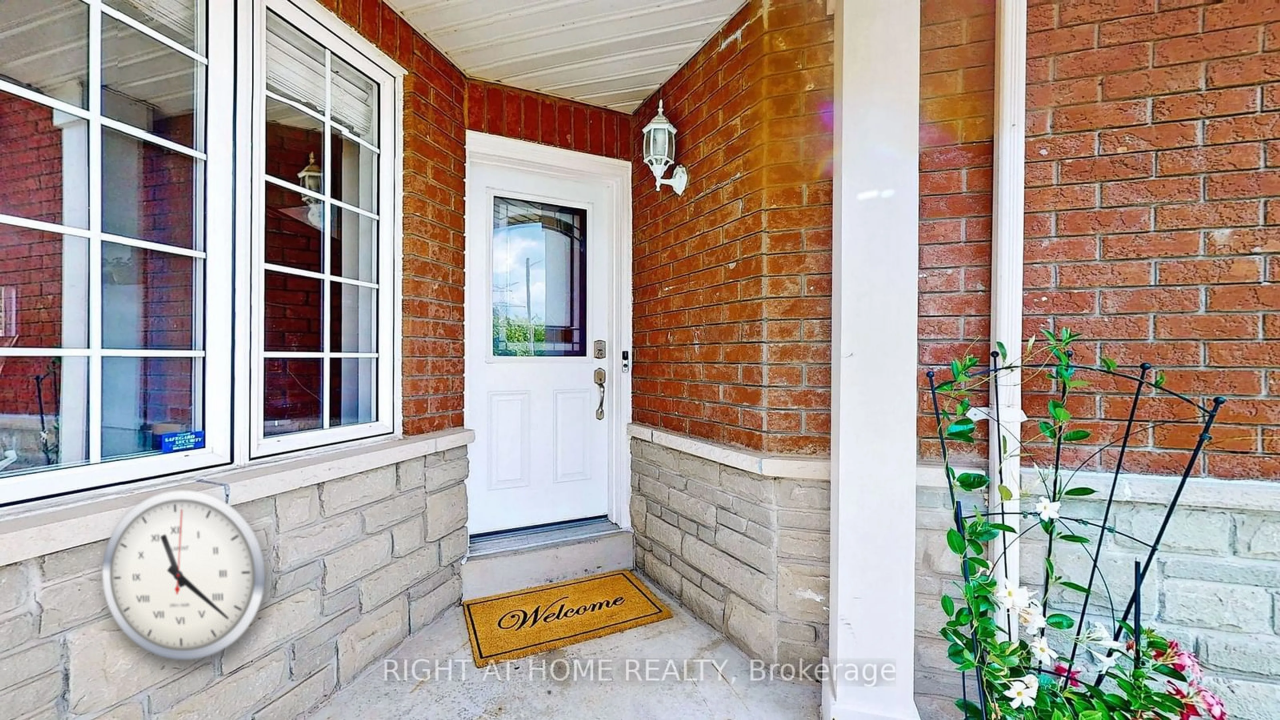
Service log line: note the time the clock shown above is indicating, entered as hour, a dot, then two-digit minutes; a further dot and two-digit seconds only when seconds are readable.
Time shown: 11.22.01
